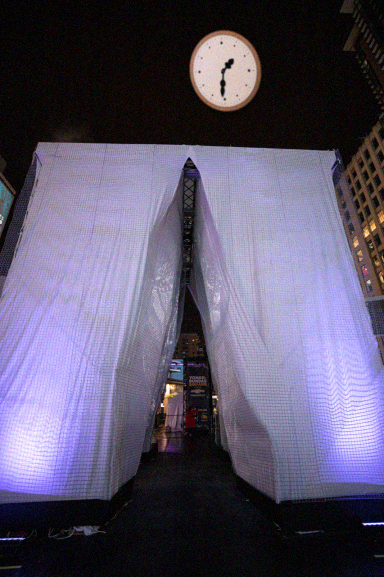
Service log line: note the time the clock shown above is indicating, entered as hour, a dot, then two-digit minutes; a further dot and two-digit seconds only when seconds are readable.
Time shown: 1.31
